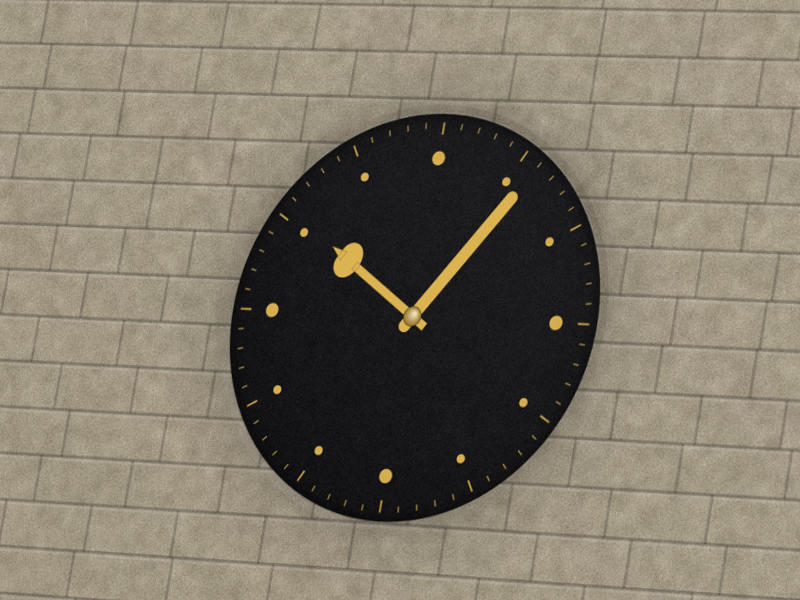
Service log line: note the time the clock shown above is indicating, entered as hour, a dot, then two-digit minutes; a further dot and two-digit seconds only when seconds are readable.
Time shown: 10.06
